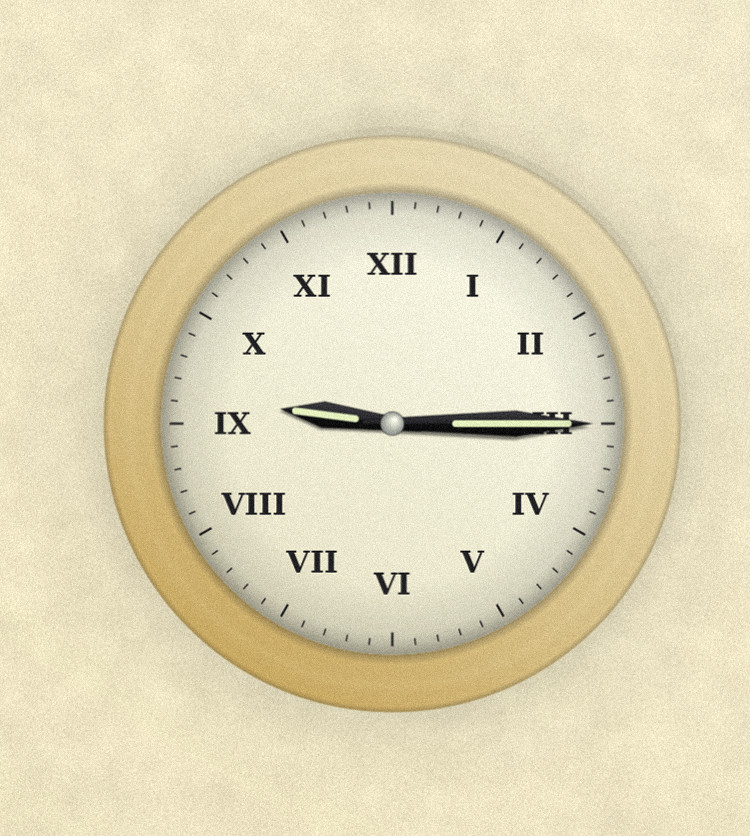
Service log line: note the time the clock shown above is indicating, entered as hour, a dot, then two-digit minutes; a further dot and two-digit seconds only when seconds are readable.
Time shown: 9.15
